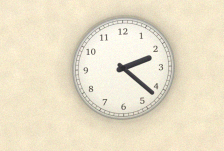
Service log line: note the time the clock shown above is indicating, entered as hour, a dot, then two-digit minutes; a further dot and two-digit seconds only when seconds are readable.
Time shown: 2.22
